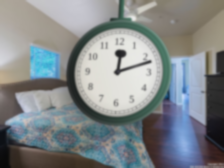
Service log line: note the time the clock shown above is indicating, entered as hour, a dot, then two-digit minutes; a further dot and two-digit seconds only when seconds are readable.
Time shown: 12.12
